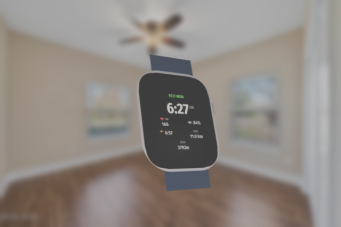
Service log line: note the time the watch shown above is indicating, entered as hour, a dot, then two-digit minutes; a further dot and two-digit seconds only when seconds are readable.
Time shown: 6.27
